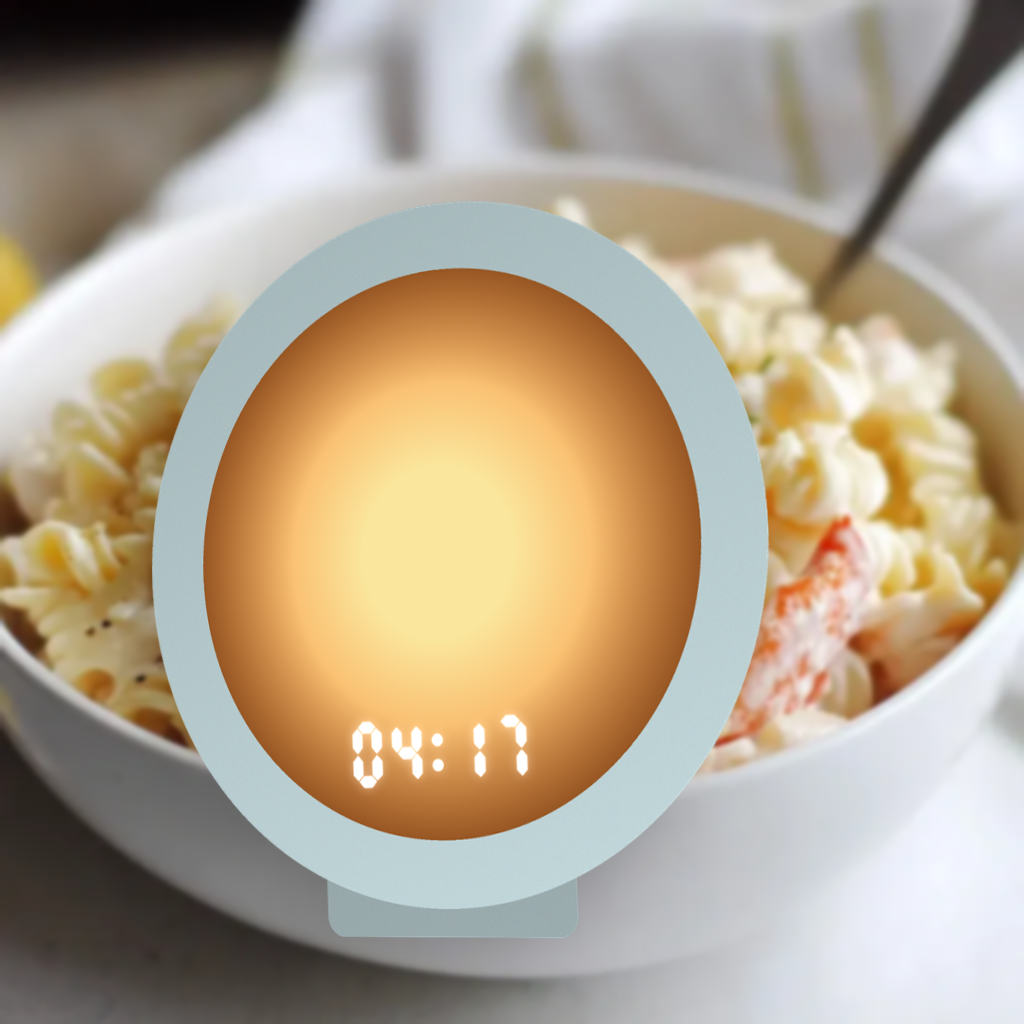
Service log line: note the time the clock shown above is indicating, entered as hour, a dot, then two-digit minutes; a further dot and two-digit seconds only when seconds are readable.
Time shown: 4.17
